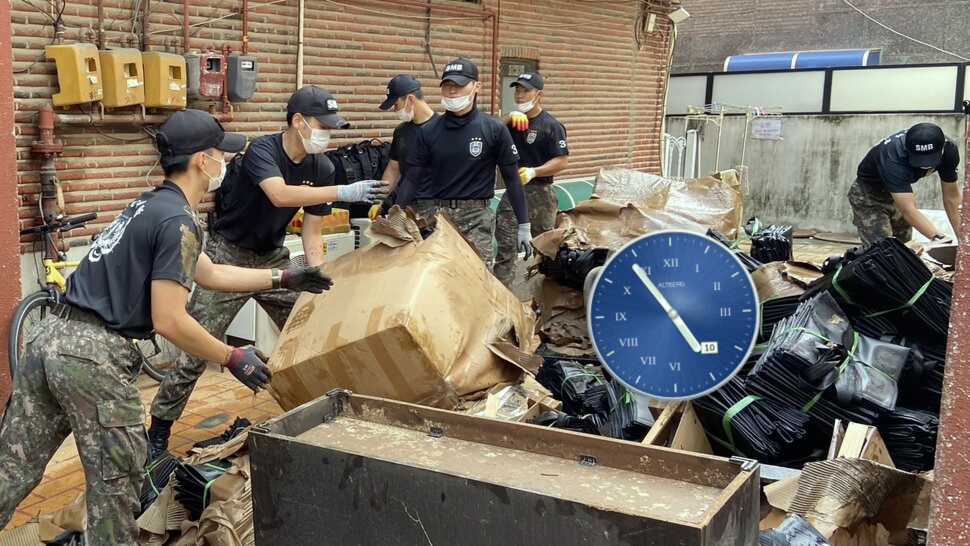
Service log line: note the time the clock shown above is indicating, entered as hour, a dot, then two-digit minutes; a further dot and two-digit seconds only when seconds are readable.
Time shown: 4.54
